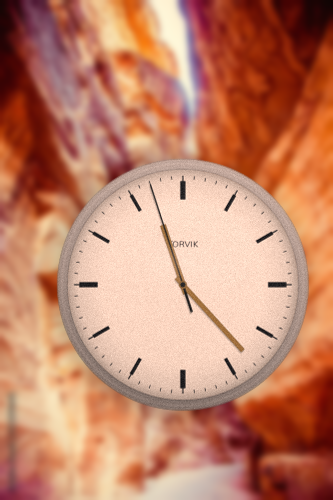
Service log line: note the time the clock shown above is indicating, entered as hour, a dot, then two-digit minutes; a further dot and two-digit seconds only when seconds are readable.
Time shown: 11.22.57
